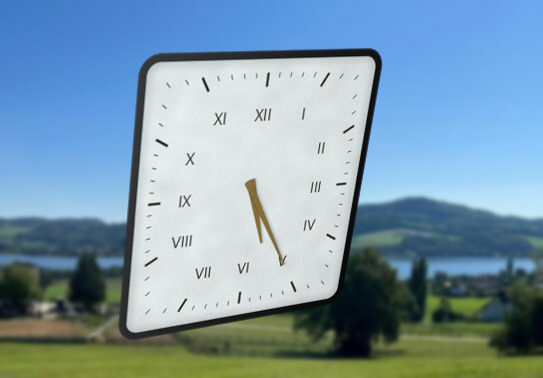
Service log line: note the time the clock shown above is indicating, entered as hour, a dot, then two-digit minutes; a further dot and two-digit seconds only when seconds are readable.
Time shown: 5.25
